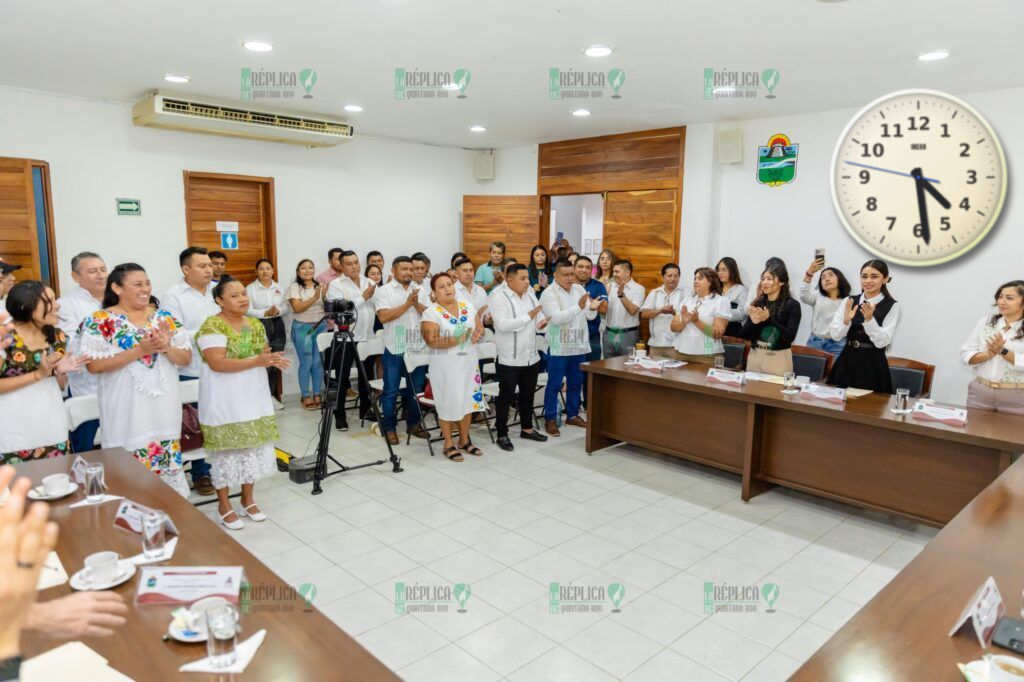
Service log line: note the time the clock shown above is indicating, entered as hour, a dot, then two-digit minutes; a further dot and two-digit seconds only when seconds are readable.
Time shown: 4.28.47
